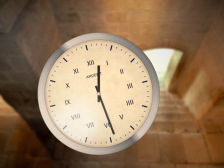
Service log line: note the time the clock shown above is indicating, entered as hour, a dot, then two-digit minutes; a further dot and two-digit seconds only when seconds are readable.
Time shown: 12.29
